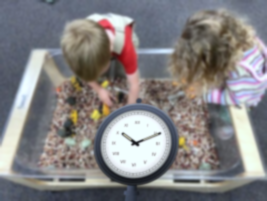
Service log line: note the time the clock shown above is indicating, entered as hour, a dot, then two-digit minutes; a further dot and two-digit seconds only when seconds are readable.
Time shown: 10.11
